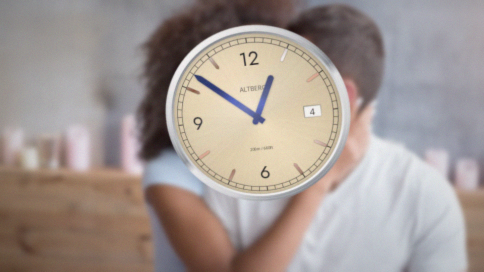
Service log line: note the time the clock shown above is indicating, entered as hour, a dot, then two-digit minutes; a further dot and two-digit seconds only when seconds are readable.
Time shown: 12.52
